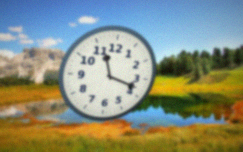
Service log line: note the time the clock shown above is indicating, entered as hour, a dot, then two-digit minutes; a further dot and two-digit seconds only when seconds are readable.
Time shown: 11.18
